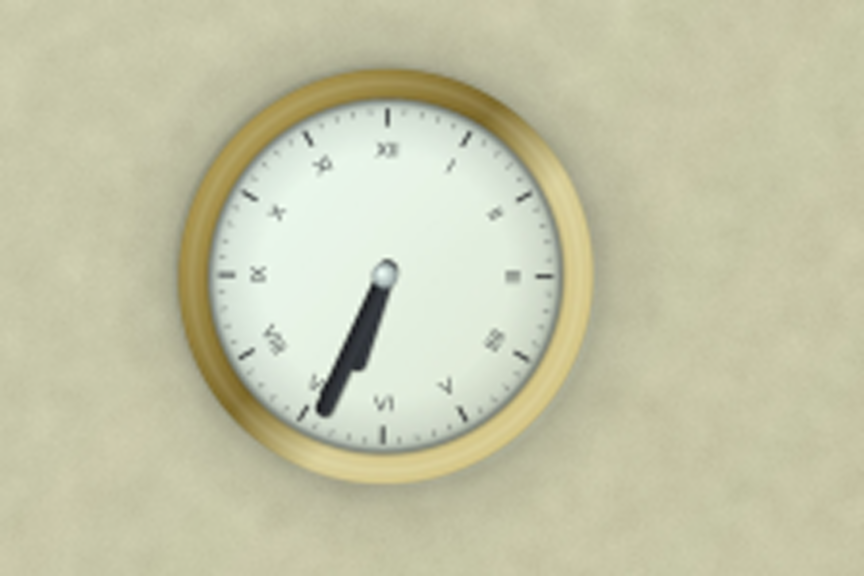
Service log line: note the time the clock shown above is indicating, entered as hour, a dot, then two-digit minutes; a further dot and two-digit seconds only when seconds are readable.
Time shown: 6.34
